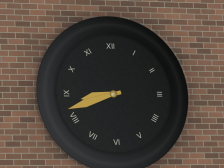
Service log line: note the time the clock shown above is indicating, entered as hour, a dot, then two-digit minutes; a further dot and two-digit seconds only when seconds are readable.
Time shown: 8.42
